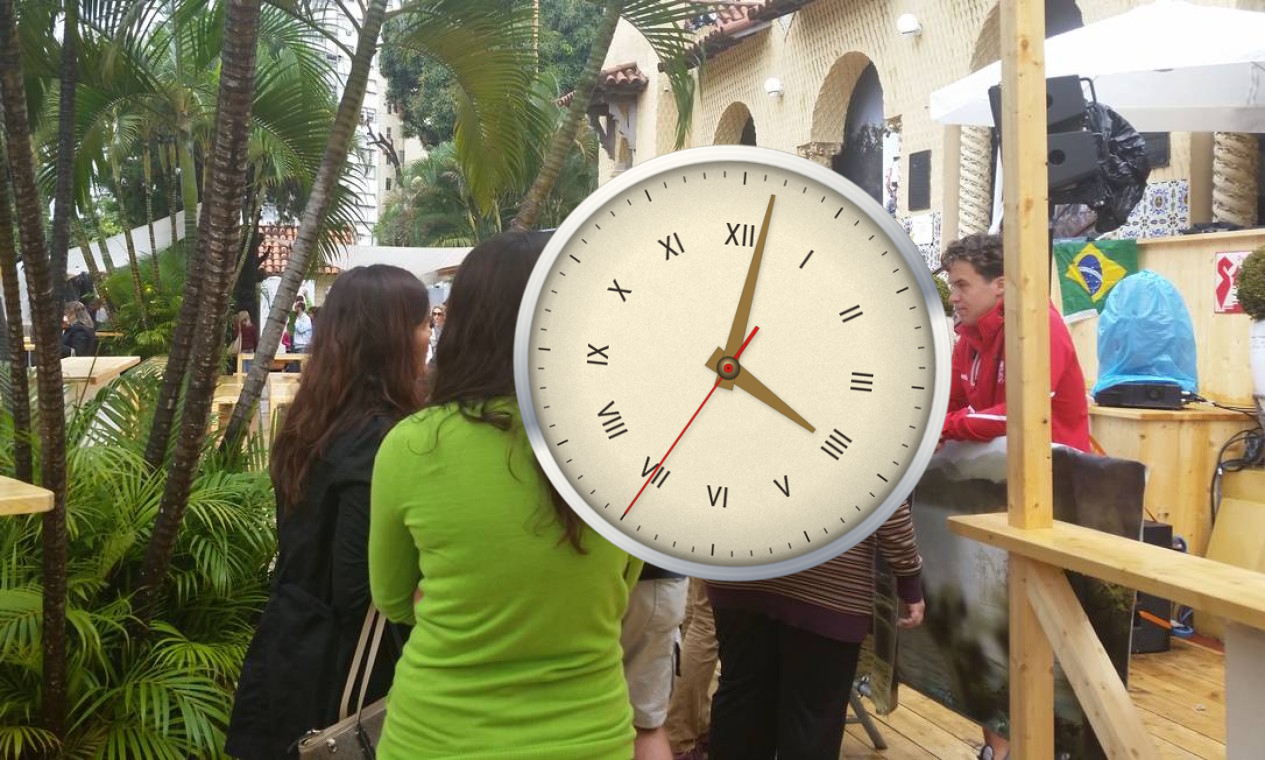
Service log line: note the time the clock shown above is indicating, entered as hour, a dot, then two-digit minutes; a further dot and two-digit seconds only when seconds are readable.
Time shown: 4.01.35
